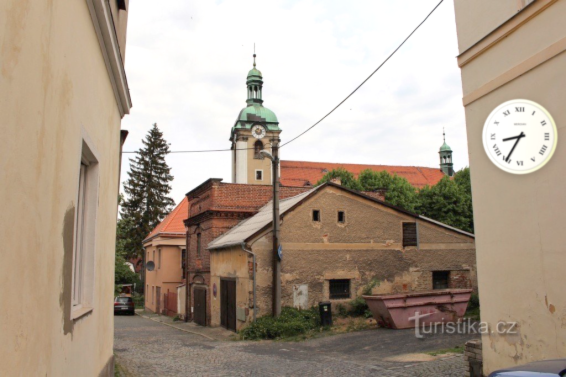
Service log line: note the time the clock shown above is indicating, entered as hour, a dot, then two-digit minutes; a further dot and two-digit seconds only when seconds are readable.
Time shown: 8.35
